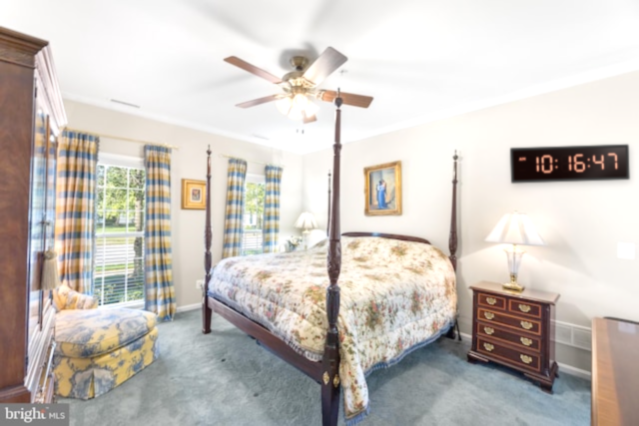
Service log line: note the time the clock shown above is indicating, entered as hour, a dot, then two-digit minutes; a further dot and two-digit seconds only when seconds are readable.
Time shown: 10.16.47
